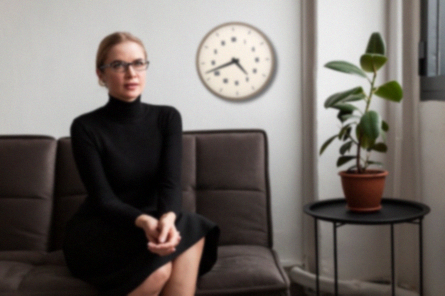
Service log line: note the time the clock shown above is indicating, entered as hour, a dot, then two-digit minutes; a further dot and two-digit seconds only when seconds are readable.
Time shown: 4.42
